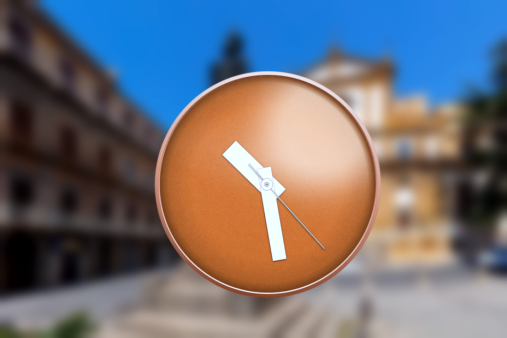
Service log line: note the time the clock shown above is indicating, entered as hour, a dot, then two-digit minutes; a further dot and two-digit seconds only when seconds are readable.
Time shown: 10.28.23
